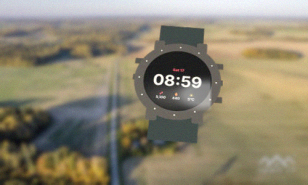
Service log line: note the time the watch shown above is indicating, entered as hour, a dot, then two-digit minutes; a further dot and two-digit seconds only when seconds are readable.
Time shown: 8.59
